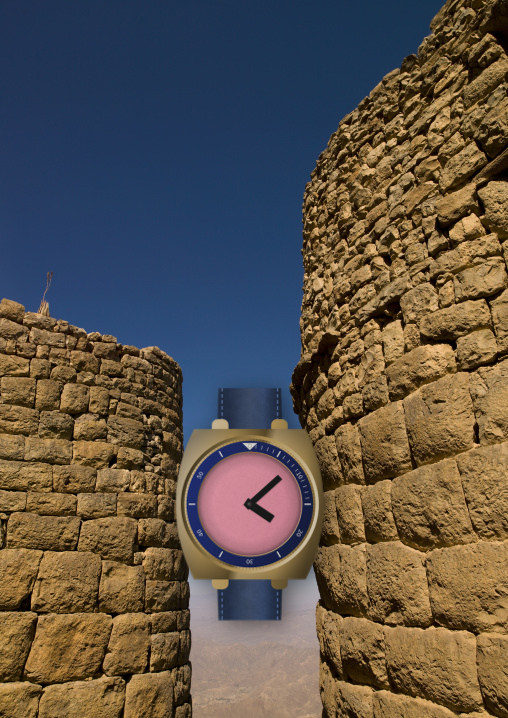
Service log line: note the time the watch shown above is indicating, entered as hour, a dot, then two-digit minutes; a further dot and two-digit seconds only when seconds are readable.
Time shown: 4.08
